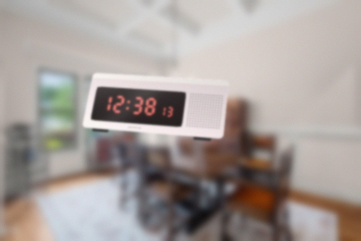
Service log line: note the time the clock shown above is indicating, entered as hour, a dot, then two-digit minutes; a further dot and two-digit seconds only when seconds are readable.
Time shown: 12.38
